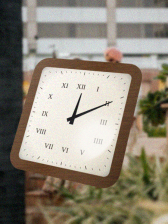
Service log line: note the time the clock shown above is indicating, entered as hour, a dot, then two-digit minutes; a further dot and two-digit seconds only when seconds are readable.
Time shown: 12.10
